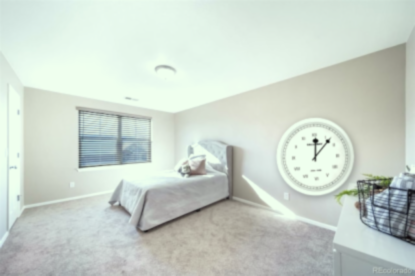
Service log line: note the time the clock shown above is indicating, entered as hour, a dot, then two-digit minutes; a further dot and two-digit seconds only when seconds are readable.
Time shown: 12.07
